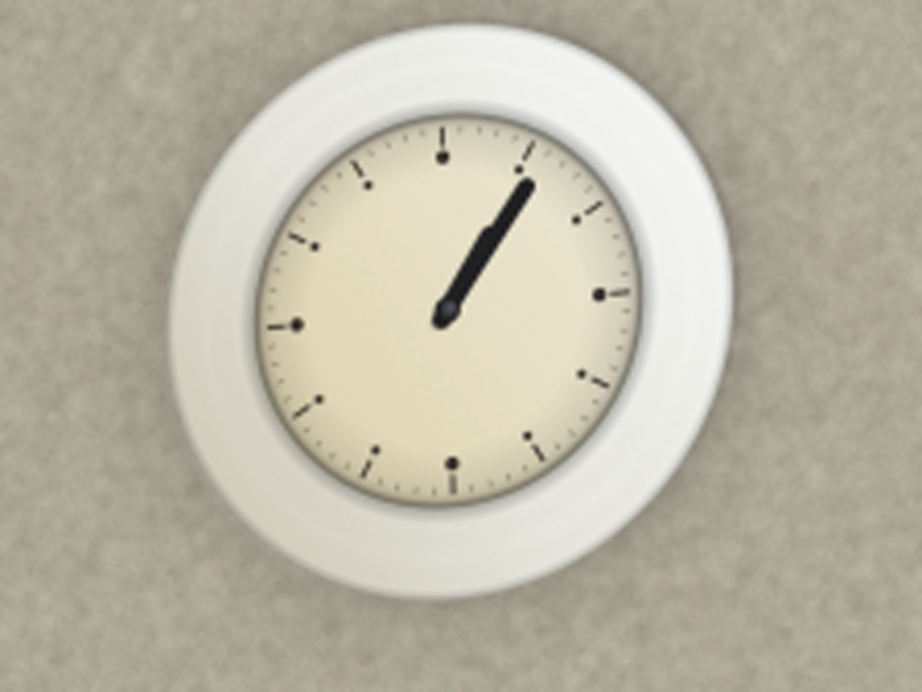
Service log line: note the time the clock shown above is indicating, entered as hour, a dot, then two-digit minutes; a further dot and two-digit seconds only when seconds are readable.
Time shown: 1.06
